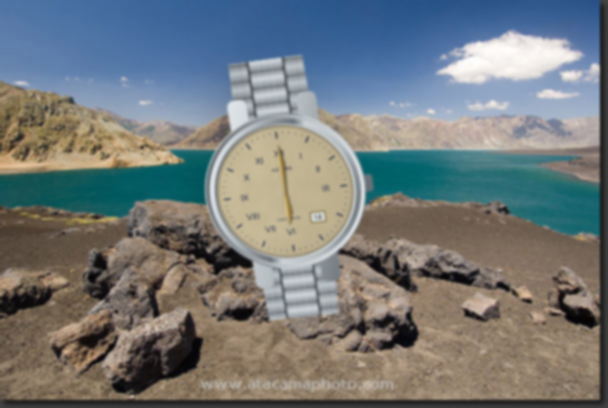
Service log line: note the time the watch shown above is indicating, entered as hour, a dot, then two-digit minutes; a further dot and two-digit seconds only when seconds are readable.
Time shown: 6.00
